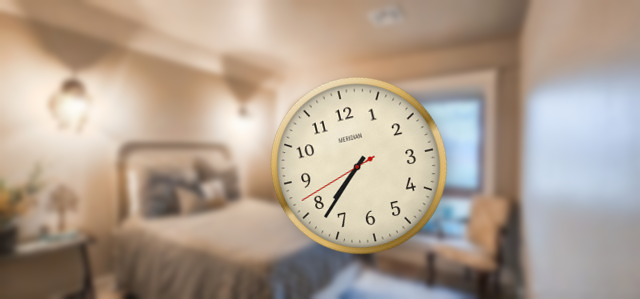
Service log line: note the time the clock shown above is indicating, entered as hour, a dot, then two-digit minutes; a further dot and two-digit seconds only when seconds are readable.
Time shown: 7.37.42
